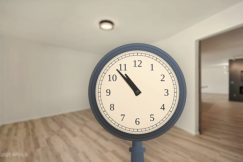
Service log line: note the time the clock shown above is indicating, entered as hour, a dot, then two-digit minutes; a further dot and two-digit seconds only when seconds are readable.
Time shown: 10.53
